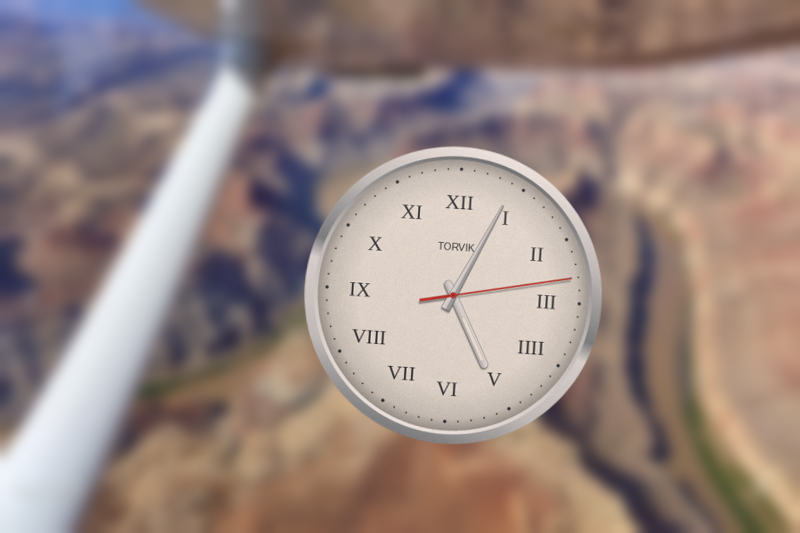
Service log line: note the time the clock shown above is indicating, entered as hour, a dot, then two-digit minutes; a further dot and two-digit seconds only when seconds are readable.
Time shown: 5.04.13
